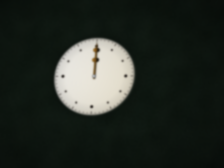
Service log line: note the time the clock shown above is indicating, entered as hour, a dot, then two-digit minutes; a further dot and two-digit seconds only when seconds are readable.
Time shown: 12.00
